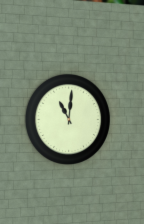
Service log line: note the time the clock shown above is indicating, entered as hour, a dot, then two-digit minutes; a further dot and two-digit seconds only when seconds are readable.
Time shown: 11.01
